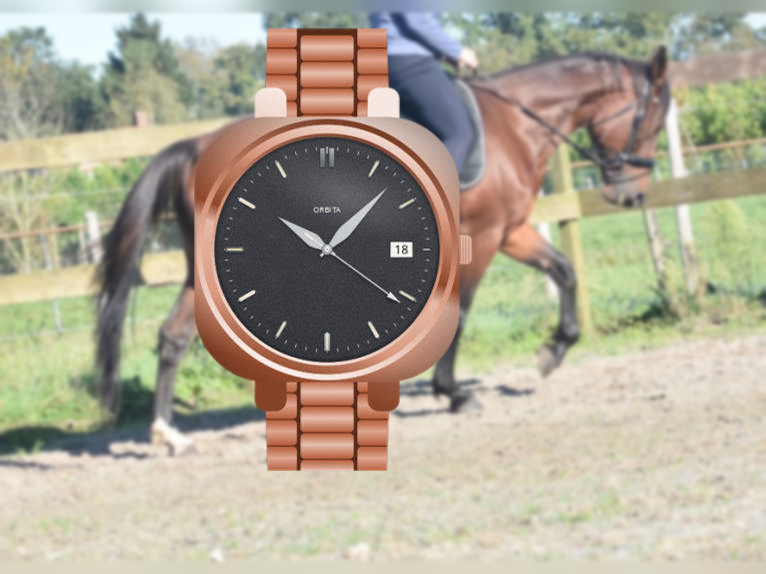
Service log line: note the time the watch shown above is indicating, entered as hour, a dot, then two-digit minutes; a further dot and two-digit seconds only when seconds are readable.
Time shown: 10.07.21
